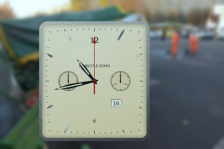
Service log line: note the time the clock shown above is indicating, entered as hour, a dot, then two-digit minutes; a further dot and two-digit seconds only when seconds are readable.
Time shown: 10.43
